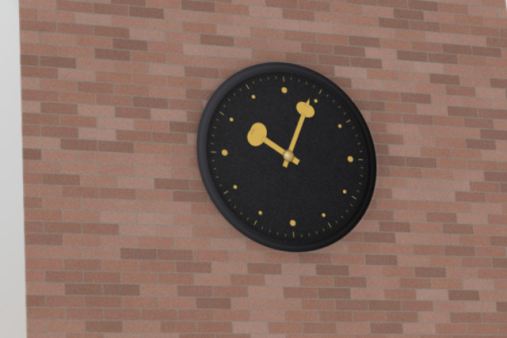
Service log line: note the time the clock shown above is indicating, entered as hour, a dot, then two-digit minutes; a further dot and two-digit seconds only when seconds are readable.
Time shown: 10.04
